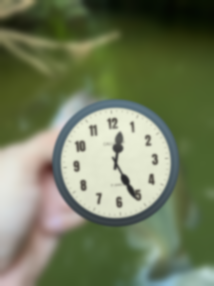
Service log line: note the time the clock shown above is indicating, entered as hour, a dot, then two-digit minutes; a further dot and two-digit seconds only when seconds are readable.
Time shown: 12.26
